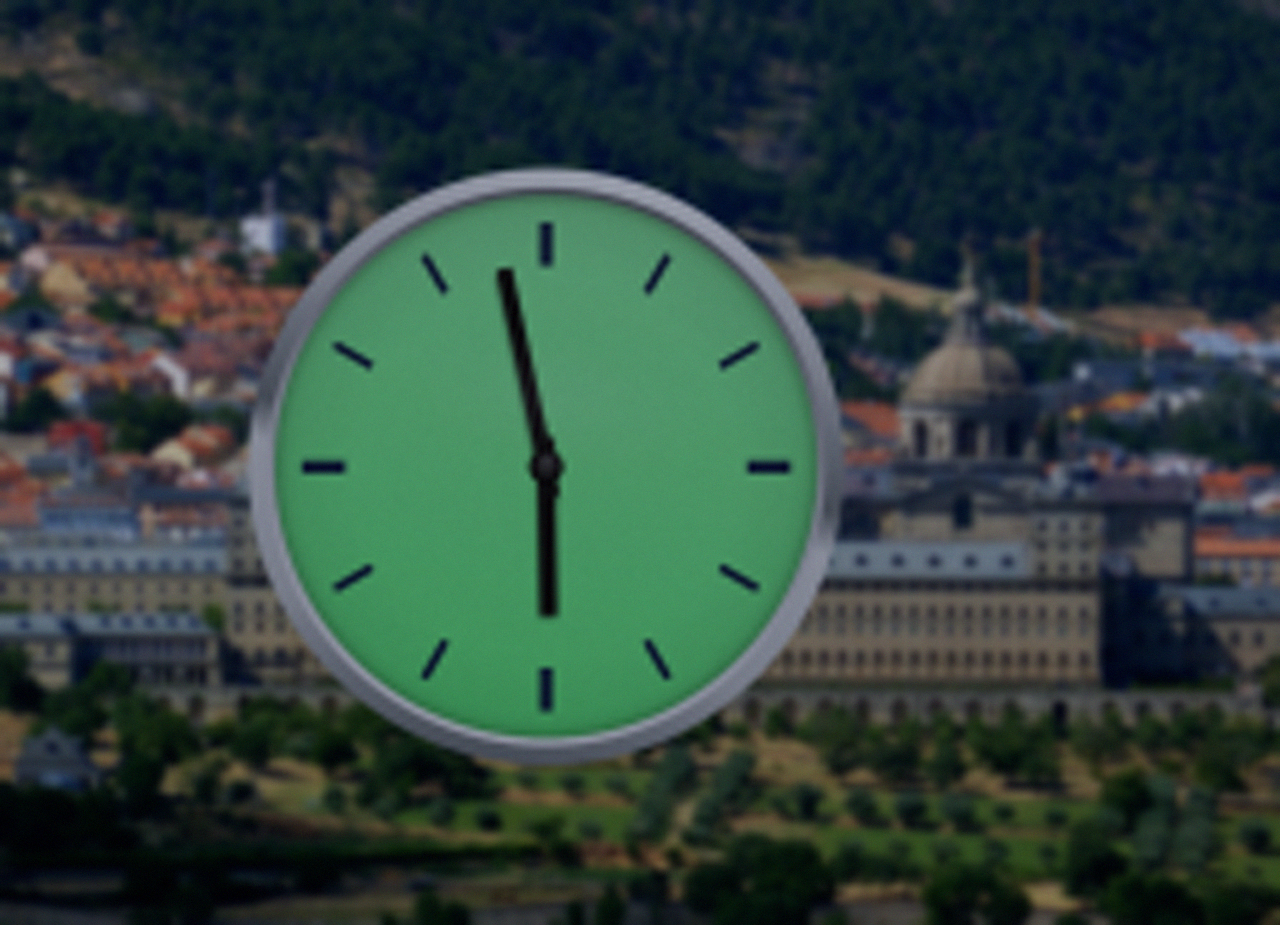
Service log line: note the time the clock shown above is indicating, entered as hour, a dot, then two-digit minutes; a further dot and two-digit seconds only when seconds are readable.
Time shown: 5.58
